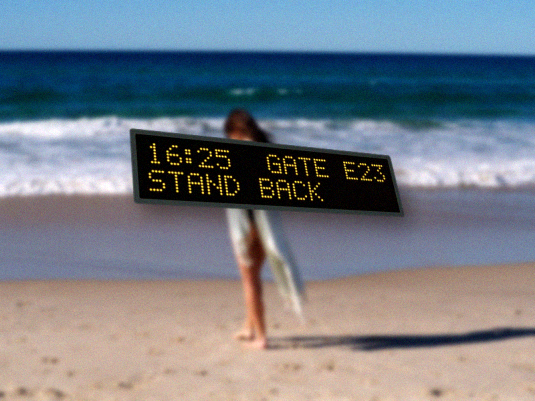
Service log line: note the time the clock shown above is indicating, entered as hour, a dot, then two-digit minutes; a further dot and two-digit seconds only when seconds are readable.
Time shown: 16.25
